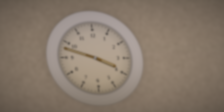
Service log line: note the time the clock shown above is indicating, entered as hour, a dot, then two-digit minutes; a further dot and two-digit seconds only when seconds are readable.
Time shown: 3.48
